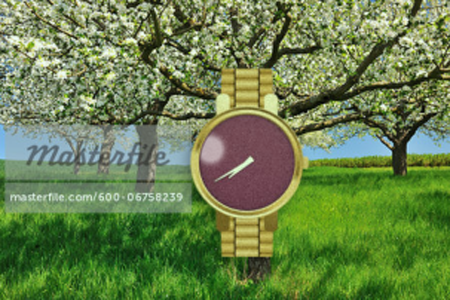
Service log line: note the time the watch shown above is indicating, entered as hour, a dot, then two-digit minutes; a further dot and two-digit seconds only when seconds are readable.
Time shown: 7.40
